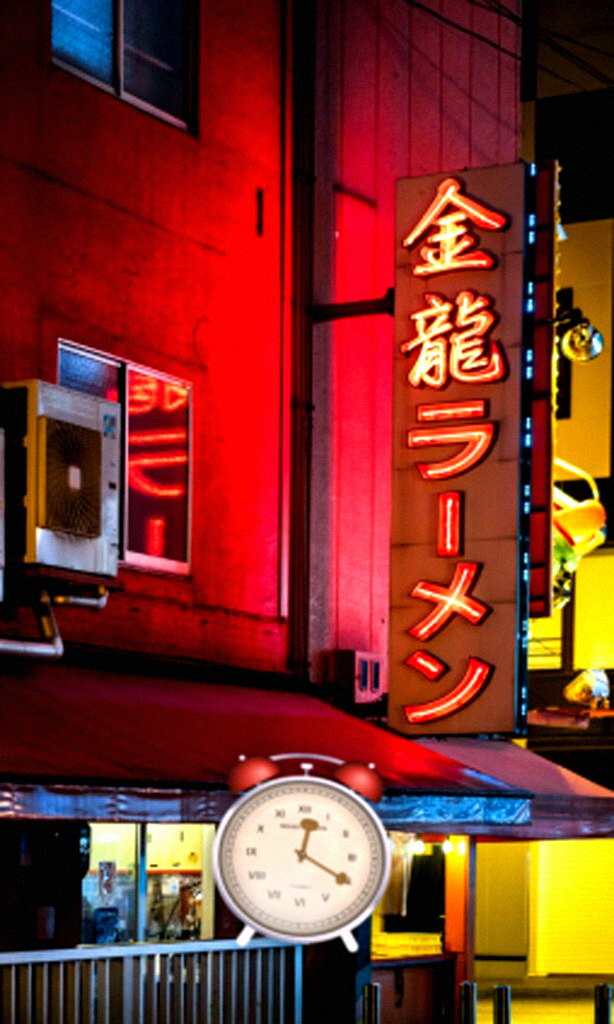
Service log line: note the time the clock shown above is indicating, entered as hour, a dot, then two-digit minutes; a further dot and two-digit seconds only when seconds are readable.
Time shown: 12.20
